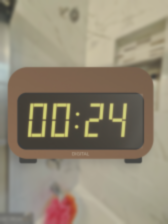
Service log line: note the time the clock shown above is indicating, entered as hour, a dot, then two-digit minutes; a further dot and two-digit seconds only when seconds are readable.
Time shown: 0.24
